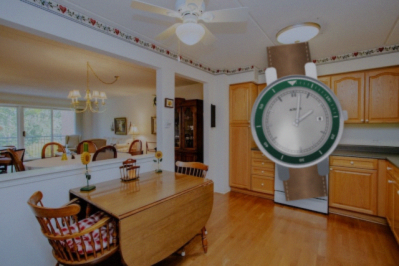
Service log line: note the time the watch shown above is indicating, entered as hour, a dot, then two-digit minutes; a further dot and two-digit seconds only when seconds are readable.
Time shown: 2.02
